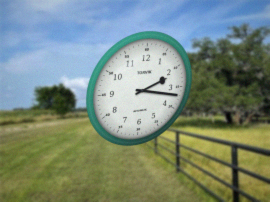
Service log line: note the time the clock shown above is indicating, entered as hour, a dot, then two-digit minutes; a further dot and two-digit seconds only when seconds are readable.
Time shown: 2.17
